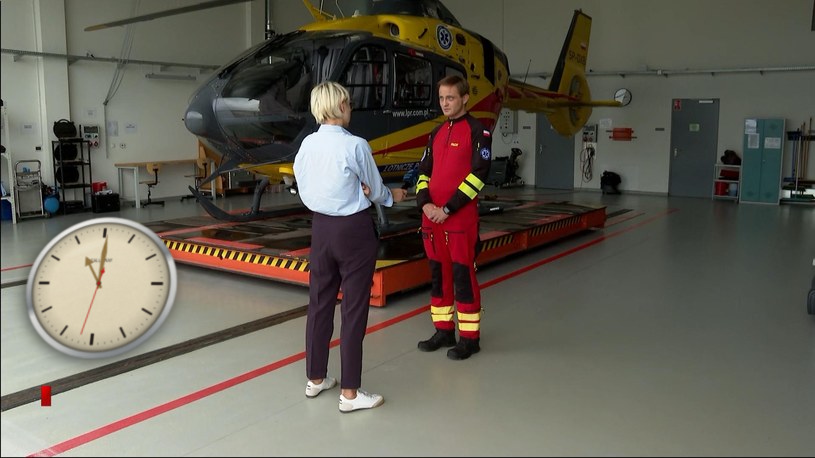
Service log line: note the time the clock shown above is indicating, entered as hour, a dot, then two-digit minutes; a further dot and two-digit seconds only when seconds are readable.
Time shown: 11.00.32
